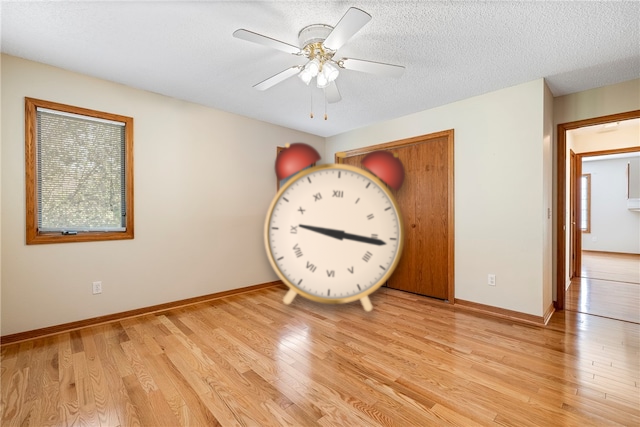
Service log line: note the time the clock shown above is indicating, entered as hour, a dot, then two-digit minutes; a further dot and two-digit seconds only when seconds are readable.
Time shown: 9.16
